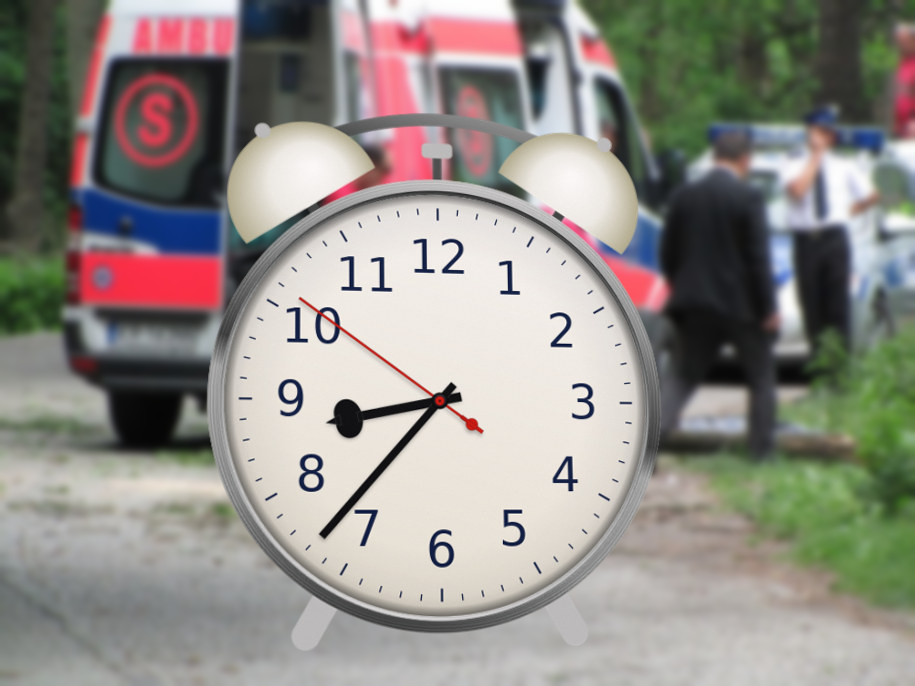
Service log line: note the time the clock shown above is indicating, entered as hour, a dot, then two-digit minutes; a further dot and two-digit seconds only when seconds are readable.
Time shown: 8.36.51
